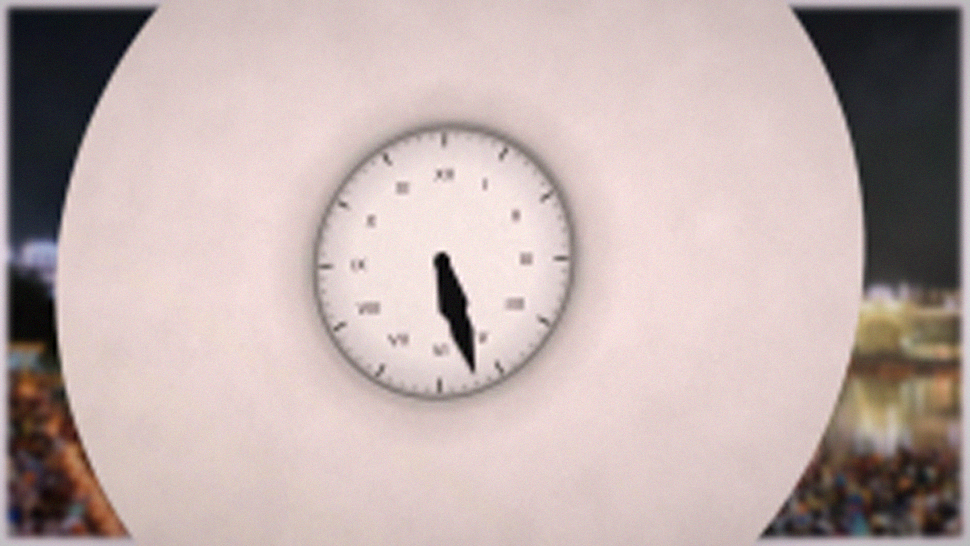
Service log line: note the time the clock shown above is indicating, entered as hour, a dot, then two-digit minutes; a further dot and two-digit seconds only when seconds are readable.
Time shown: 5.27
